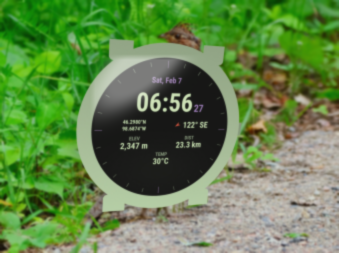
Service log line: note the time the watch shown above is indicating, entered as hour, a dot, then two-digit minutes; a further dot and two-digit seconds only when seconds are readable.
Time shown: 6.56.27
